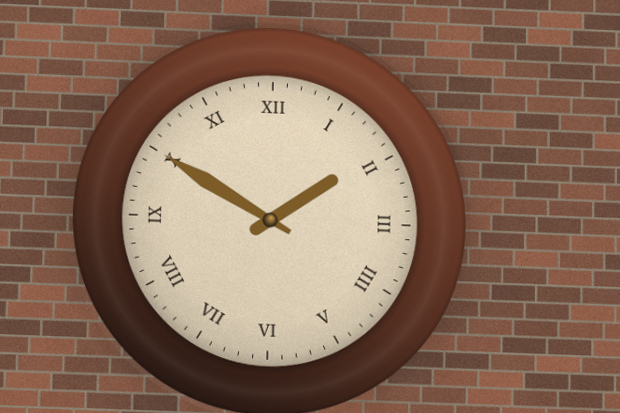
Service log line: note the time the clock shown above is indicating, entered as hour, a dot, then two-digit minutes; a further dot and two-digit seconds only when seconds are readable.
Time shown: 1.50
